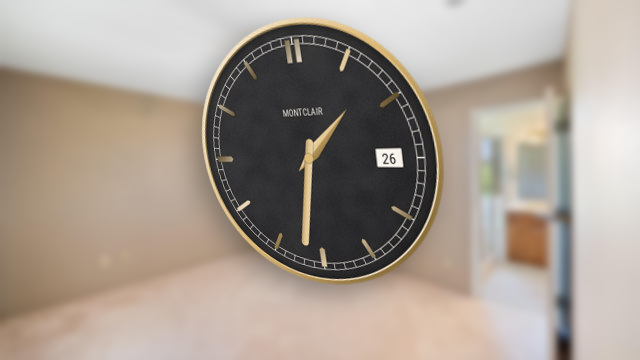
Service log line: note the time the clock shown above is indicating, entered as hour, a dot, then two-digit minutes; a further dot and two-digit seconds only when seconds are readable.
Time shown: 1.32
